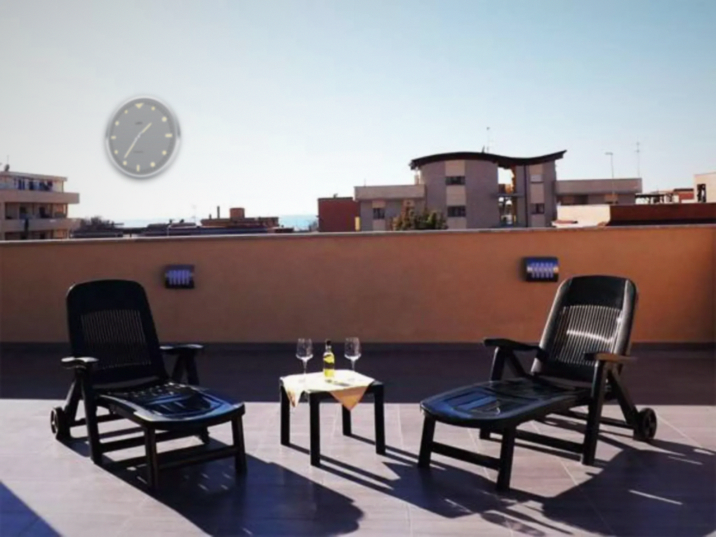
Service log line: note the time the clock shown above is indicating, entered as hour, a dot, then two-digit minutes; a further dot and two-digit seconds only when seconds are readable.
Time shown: 1.36
